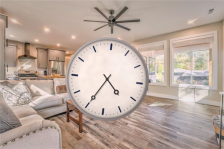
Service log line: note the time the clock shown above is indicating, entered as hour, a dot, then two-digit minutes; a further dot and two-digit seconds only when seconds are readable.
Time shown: 4.35
